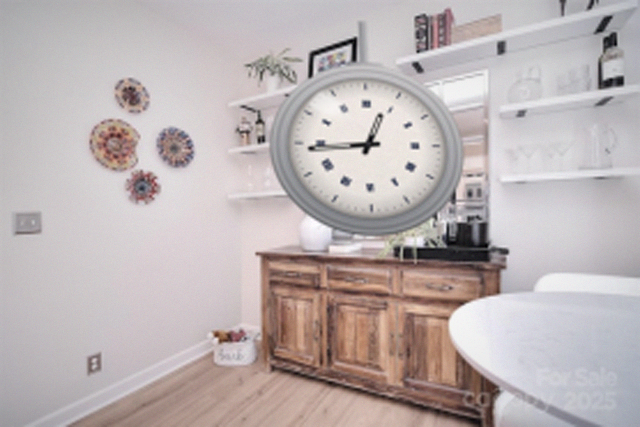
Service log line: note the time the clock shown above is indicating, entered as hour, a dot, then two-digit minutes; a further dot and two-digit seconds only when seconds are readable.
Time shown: 12.44
